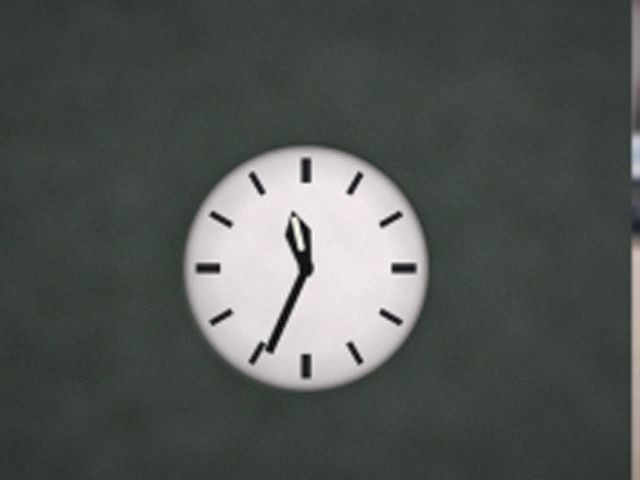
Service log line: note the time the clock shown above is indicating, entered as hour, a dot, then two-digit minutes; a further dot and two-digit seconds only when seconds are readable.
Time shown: 11.34
